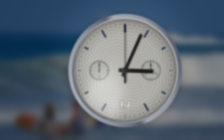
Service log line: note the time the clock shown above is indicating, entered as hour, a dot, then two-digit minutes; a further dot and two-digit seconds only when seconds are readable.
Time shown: 3.04
